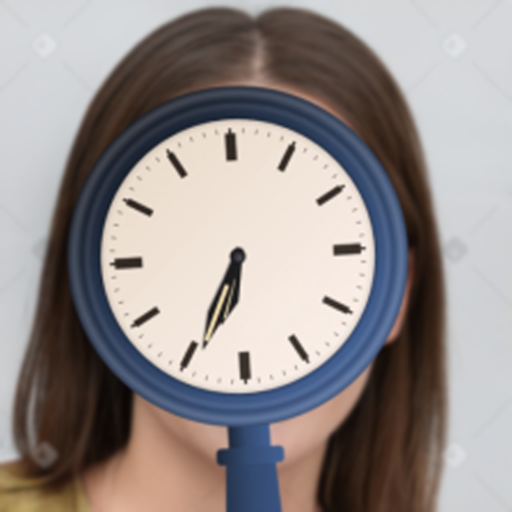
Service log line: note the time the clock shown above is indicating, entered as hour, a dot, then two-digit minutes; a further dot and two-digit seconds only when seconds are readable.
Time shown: 6.34
